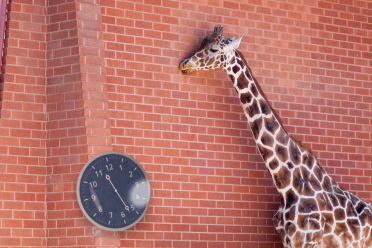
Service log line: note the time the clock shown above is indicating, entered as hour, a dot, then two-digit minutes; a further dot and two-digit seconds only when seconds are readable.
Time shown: 11.27
